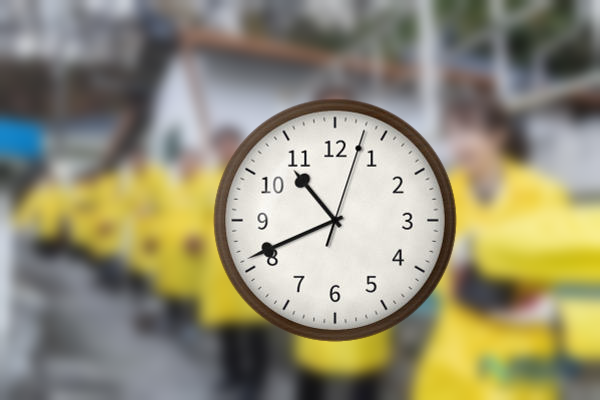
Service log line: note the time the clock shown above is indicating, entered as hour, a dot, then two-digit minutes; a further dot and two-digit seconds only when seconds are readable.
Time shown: 10.41.03
